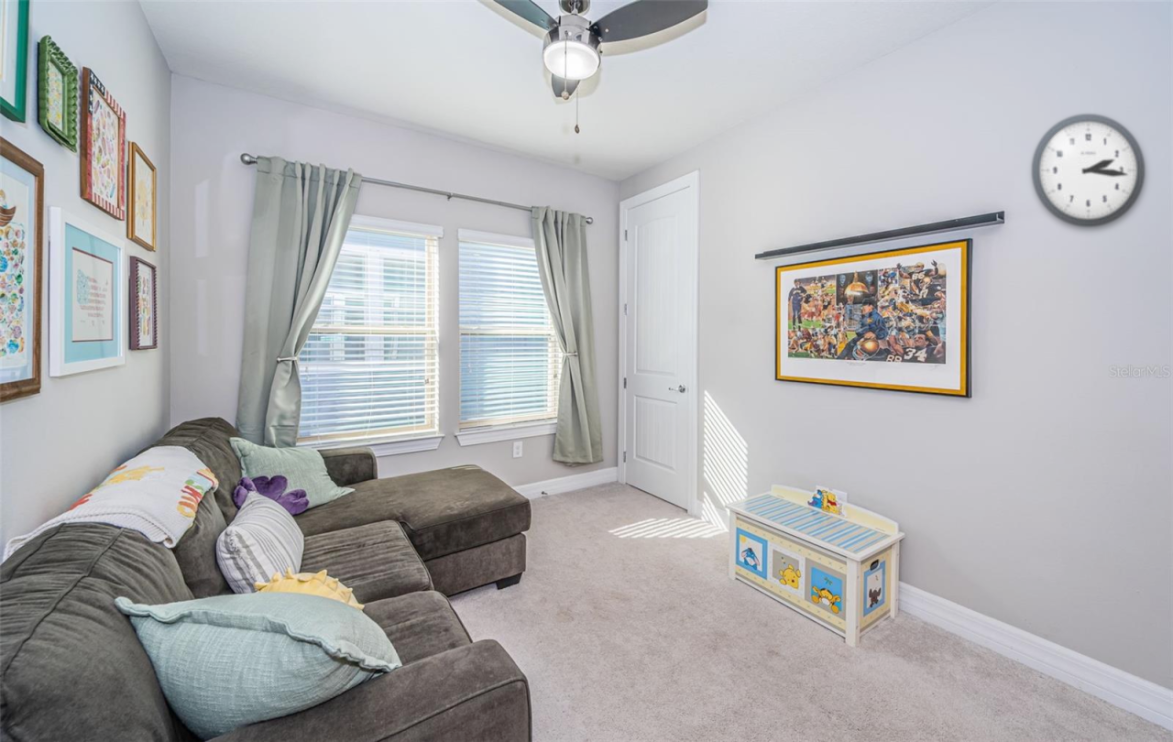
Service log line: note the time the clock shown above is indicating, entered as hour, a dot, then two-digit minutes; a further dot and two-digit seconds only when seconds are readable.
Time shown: 2.16
